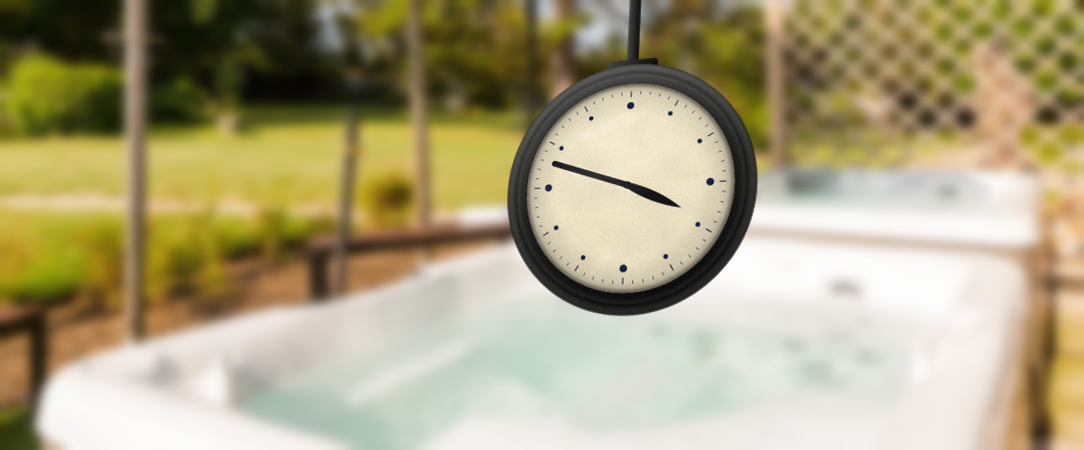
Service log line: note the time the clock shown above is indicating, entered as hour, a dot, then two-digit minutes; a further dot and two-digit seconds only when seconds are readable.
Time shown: 3.48
